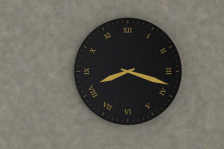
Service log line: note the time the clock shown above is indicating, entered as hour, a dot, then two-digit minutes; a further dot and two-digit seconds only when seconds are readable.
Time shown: 8.18
